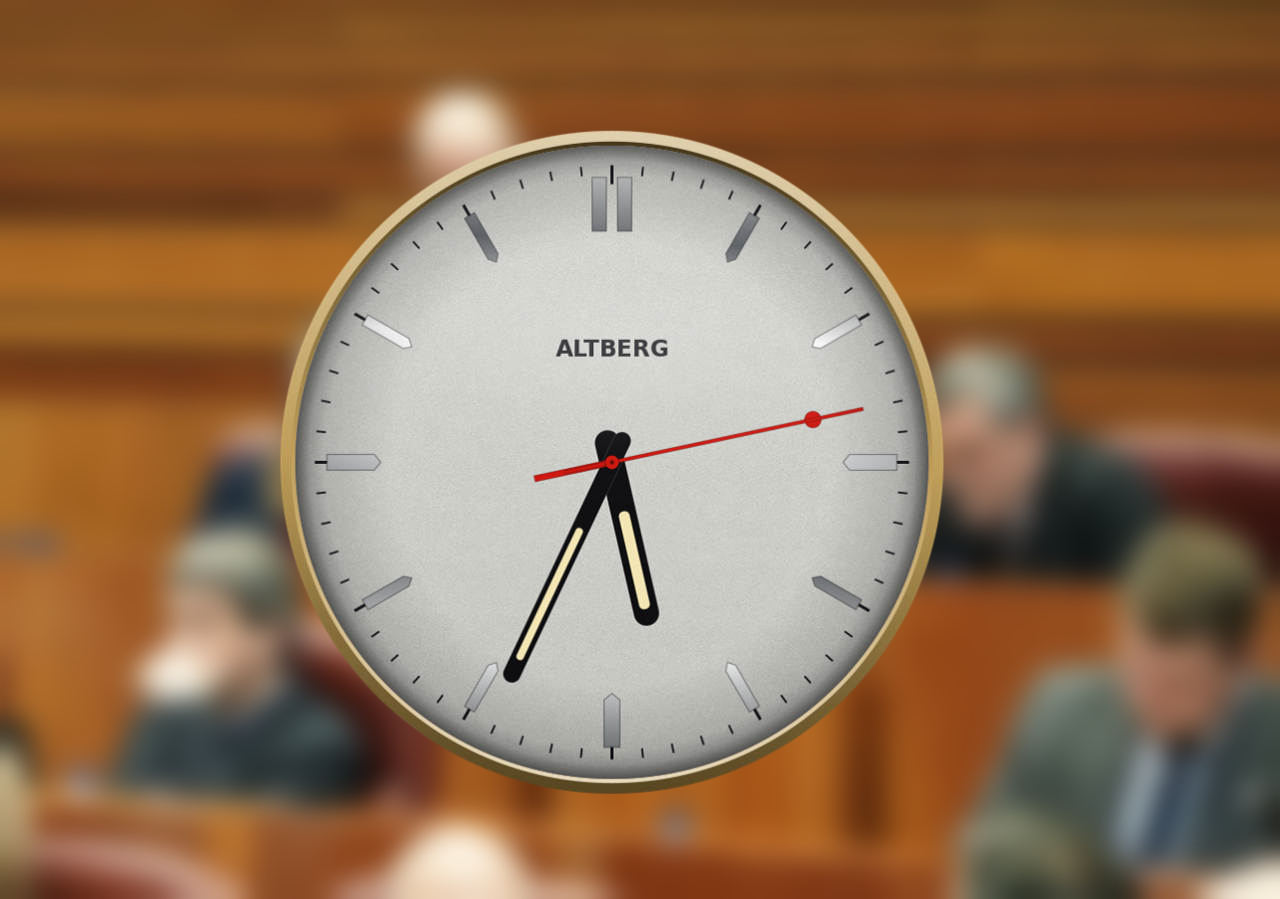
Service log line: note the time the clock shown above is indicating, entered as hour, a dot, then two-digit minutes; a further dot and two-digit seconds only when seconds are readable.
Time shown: 5.34.13
